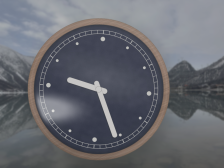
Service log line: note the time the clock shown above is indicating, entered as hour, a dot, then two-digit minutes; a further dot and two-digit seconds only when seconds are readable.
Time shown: 9.26
